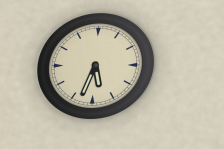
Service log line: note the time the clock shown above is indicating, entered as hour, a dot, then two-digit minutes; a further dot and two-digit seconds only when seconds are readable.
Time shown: 5.33
